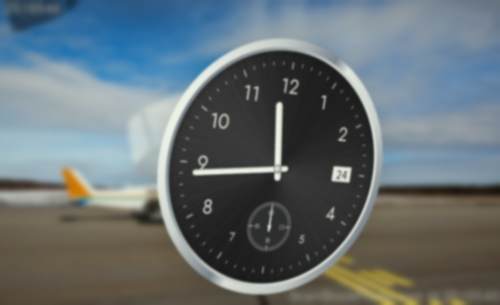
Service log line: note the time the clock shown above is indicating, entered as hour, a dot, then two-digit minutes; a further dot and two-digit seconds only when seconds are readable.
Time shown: 11.44
